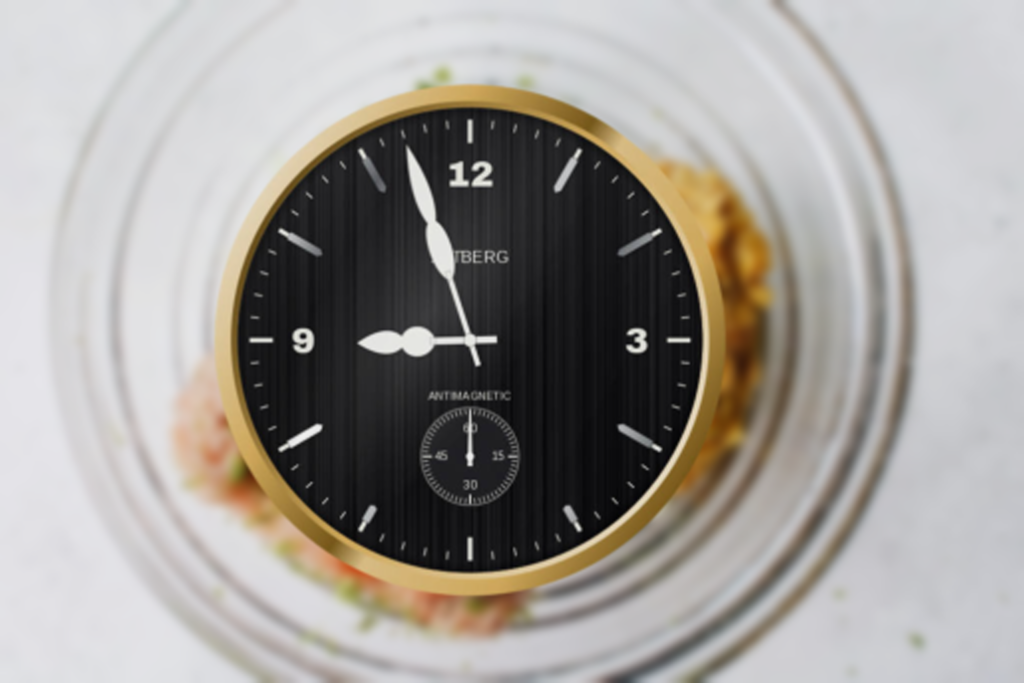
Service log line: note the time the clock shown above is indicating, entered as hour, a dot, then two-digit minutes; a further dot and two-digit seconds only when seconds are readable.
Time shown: 8.57
